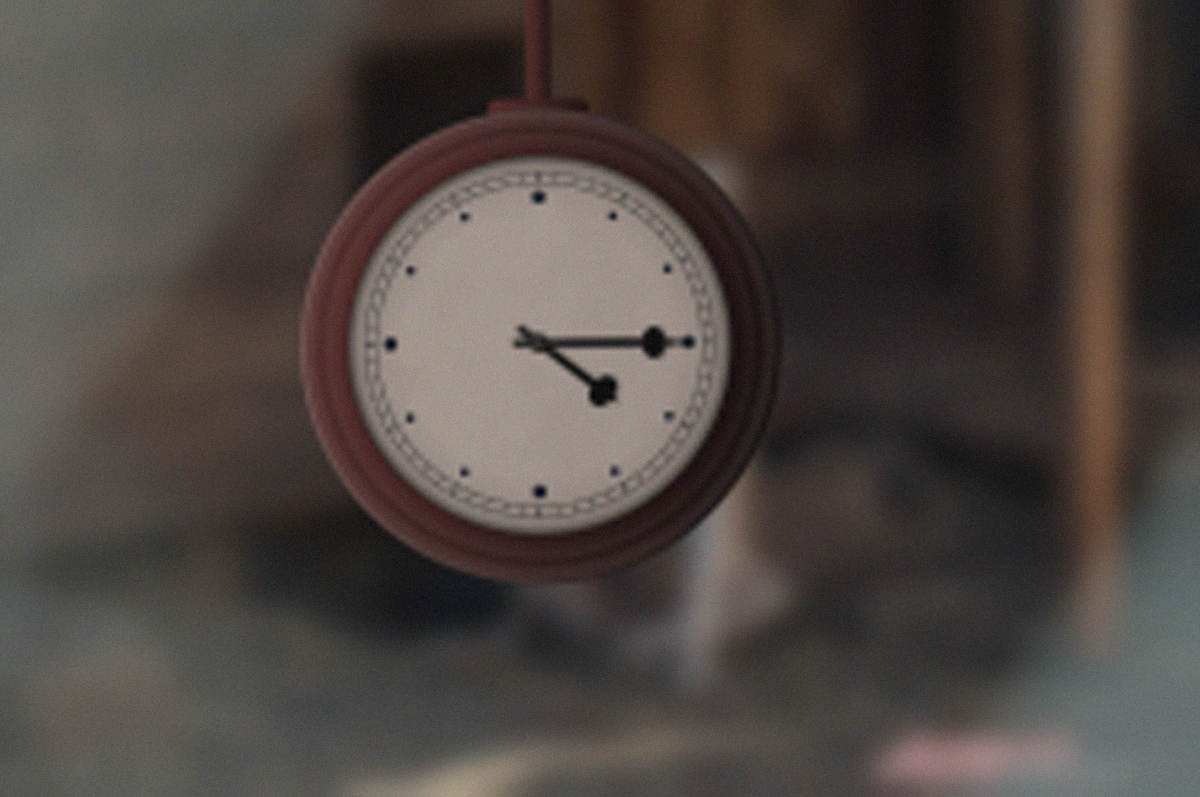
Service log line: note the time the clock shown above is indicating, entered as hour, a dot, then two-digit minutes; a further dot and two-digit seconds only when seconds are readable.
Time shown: 4.15
